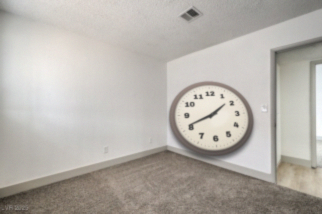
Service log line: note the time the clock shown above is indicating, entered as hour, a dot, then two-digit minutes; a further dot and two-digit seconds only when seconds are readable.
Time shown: 1.41
